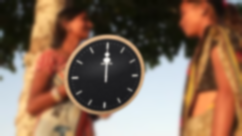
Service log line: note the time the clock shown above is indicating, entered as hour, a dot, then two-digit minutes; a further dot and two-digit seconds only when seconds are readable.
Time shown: 12.00
